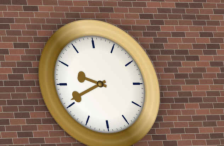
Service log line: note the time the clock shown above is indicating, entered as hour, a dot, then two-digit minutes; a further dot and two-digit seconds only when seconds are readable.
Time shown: 9.41
